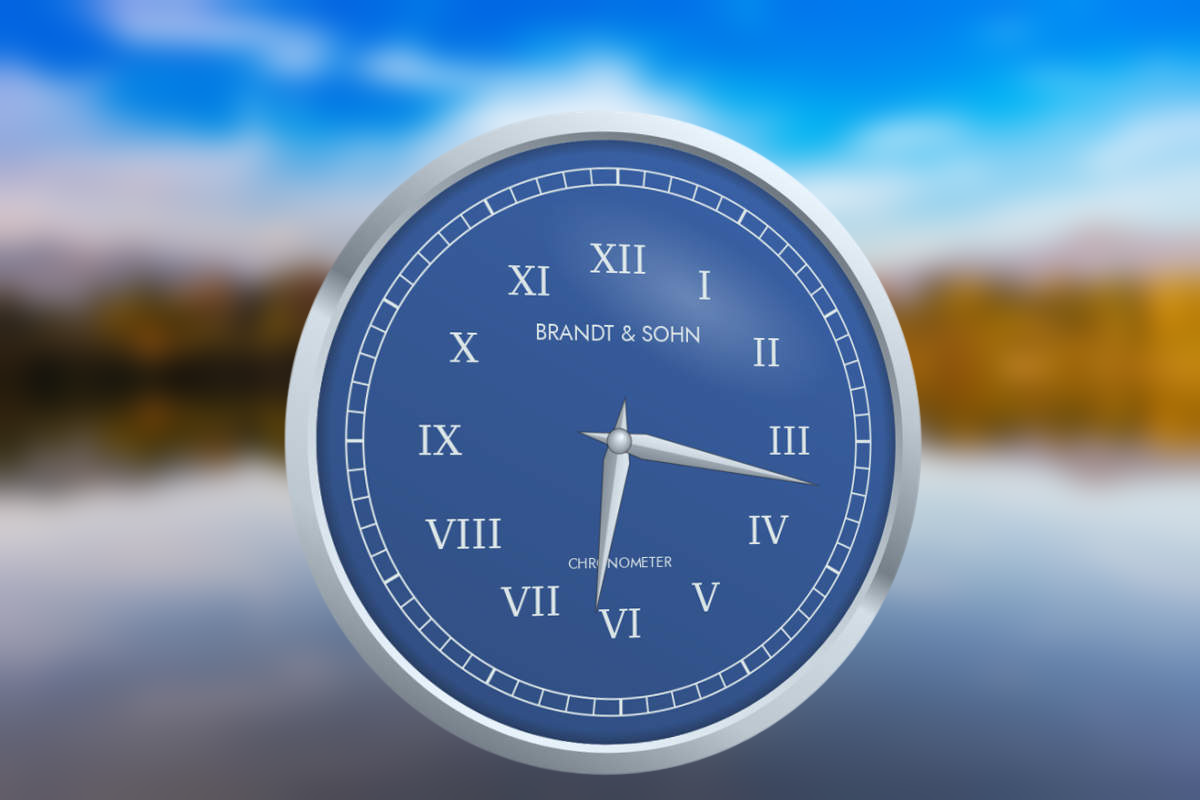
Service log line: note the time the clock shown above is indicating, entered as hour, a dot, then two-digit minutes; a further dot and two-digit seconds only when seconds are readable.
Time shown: 6.17
